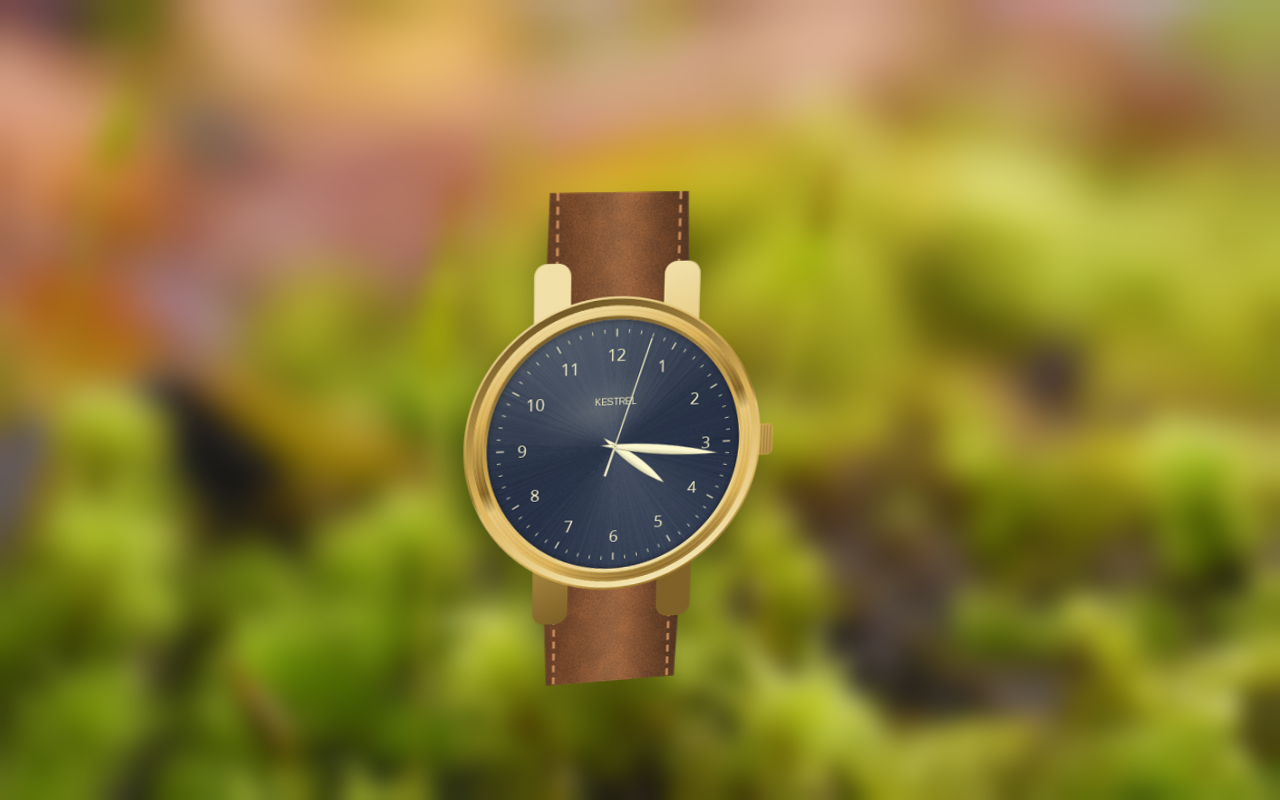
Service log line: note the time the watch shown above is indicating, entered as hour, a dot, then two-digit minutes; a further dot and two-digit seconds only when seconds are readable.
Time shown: 4.16.03
